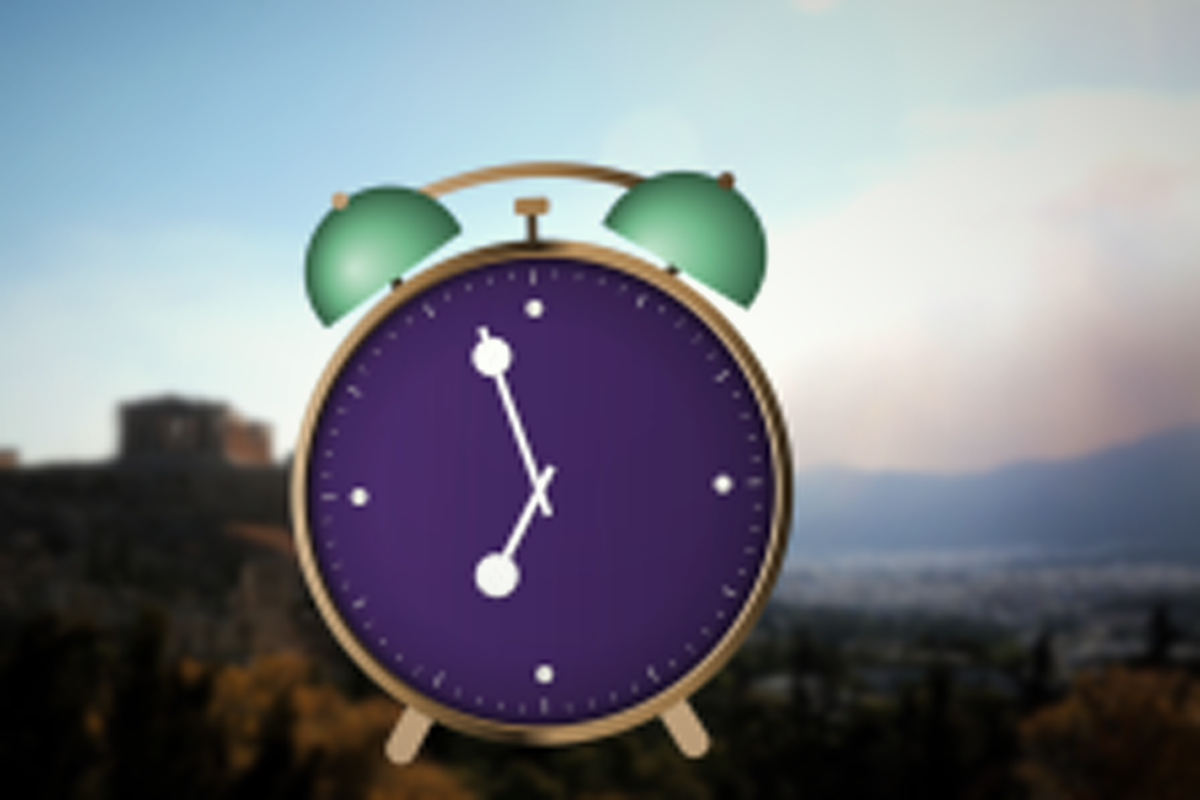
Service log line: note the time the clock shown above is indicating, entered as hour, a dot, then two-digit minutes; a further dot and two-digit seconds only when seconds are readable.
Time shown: 6.57
